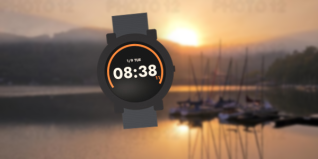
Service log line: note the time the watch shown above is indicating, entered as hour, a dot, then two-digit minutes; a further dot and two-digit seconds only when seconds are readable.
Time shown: 8.38
